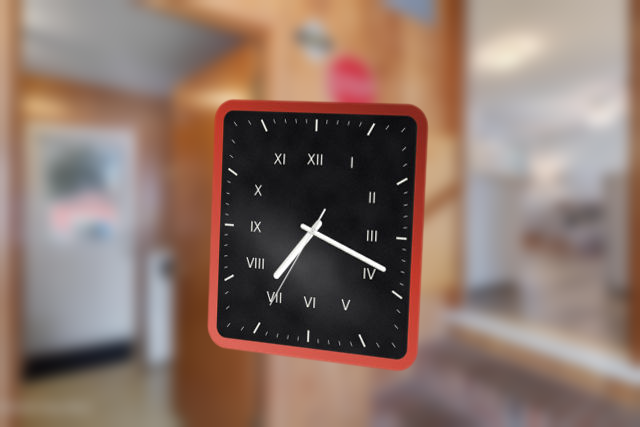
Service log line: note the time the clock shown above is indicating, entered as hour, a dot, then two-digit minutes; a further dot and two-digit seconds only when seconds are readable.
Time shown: 7.18.35
